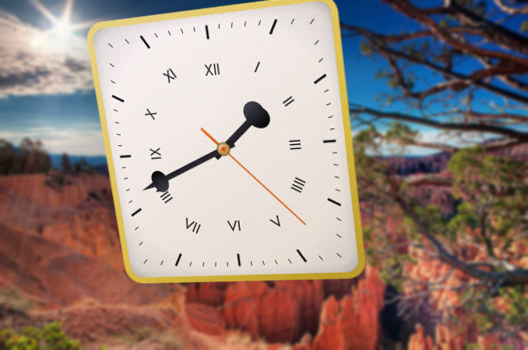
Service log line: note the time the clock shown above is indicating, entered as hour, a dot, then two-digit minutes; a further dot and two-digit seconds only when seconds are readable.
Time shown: 1.41.23
